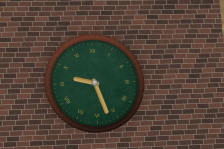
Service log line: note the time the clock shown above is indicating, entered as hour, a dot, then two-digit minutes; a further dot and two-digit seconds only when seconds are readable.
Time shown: 9.27
